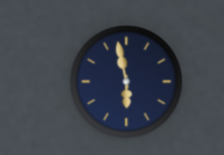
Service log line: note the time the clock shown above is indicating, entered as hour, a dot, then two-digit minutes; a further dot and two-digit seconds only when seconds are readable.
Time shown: 5.58
